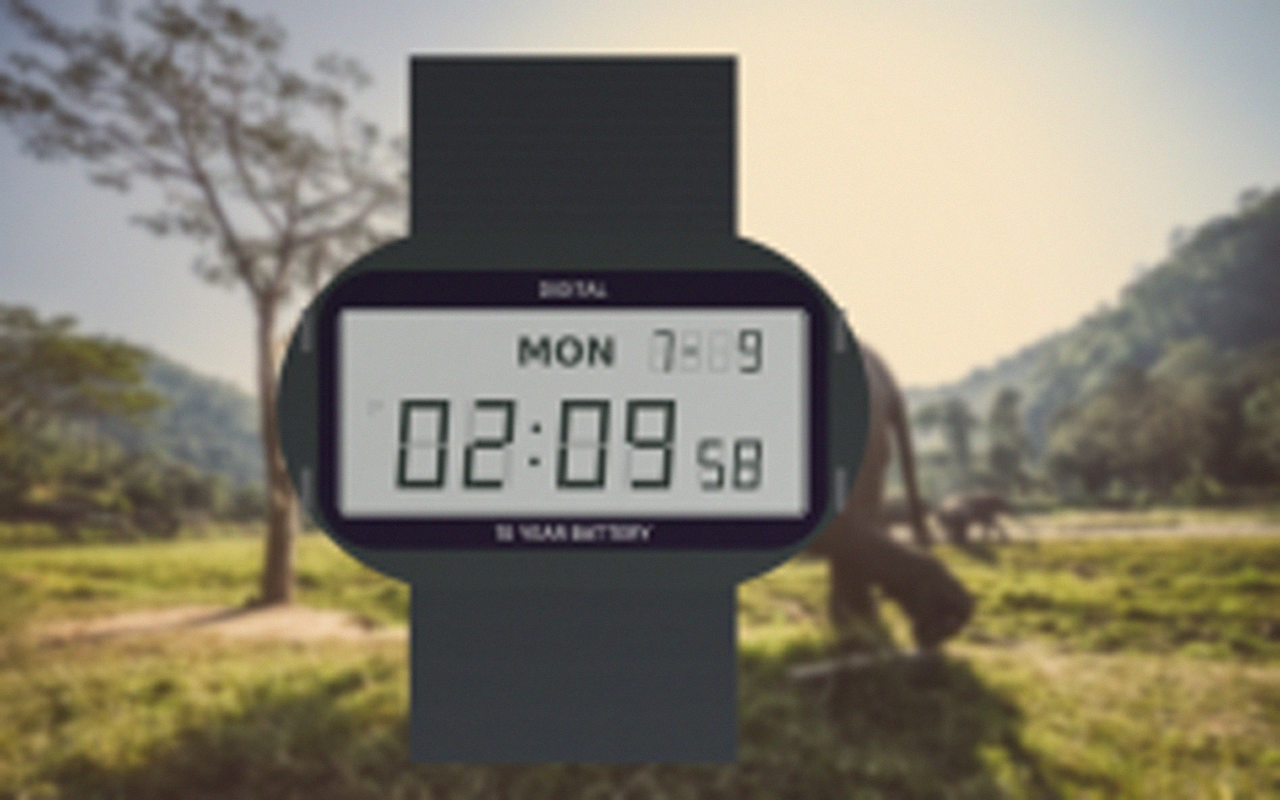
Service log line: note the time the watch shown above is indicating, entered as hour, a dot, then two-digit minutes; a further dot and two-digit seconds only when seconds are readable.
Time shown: 2.09.58
